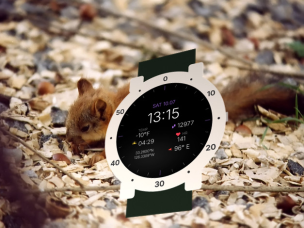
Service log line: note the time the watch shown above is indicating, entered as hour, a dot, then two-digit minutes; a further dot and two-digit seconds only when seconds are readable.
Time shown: 13.15
